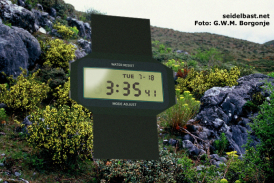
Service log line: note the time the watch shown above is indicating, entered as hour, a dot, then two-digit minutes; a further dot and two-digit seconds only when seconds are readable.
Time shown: 3.35.41
